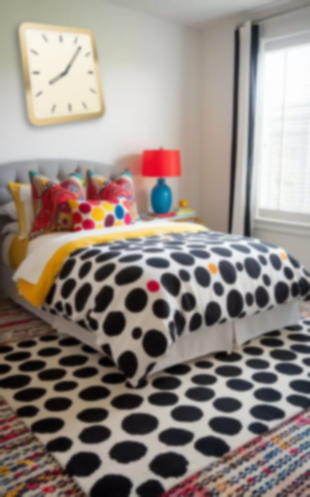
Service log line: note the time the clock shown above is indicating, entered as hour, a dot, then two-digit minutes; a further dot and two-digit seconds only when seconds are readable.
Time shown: 8.07
